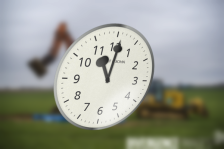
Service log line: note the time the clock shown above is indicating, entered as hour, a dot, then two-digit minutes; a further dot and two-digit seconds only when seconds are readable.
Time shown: 11.01
